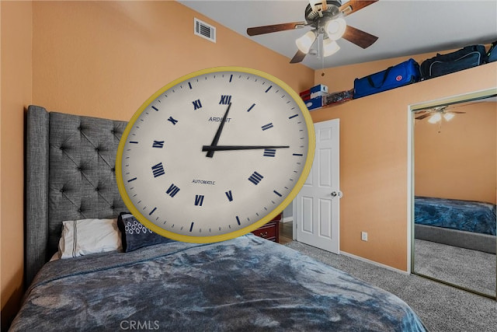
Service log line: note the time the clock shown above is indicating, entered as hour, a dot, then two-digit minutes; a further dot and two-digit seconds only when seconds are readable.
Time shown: 12.14
